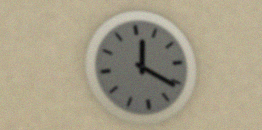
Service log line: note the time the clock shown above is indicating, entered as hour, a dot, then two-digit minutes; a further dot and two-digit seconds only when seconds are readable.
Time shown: 12.21
